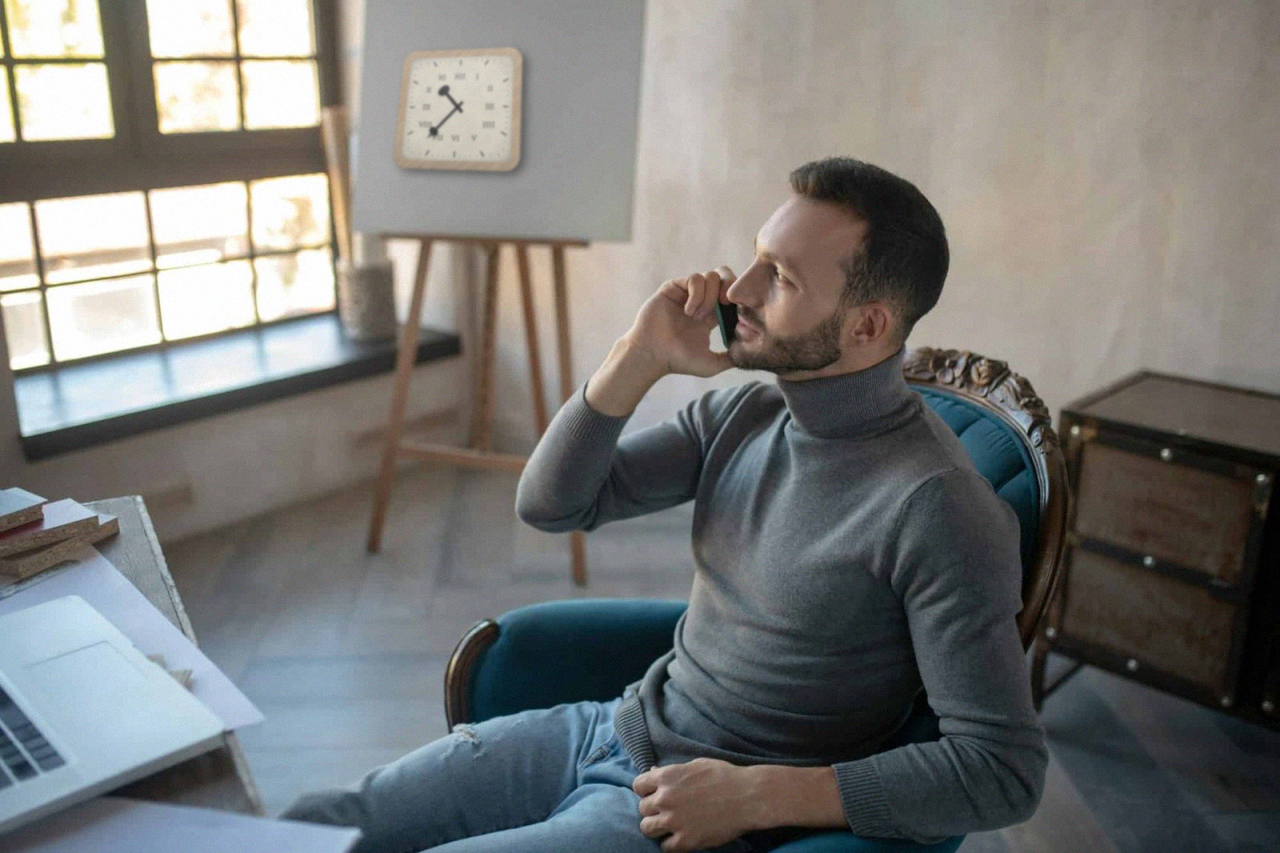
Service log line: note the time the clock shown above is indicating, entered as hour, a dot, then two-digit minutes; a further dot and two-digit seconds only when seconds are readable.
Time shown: 10.37
